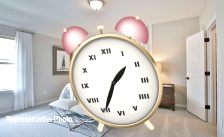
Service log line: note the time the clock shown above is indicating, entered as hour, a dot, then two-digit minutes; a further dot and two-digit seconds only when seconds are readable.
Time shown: 1.35
